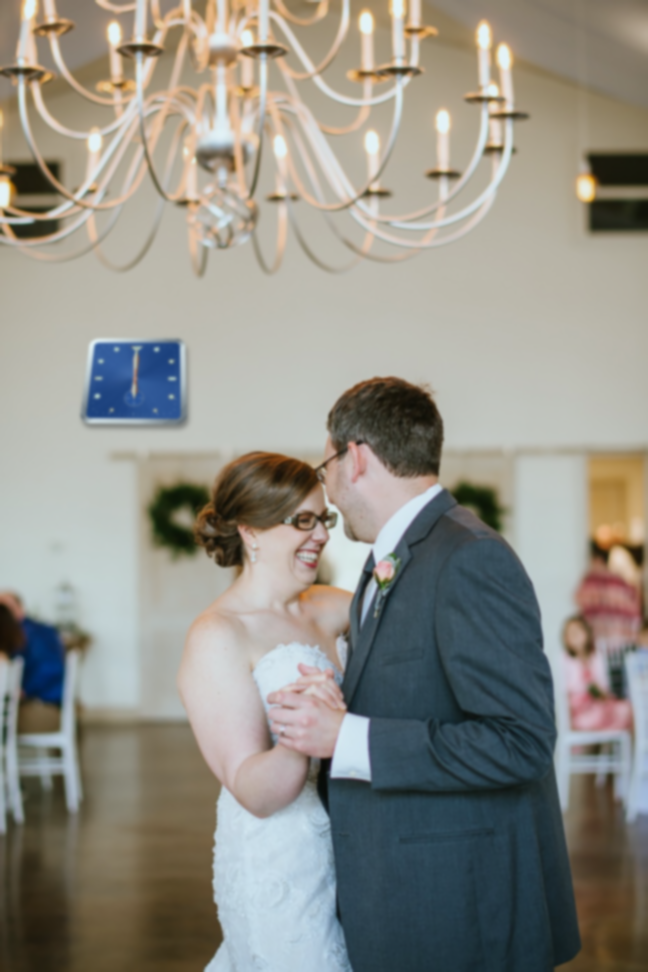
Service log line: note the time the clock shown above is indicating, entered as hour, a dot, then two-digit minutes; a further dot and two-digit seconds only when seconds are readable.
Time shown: 6.00
